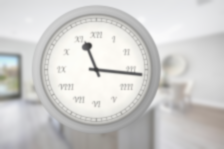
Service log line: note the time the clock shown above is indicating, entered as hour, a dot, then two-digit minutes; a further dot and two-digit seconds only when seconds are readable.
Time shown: 11.16
